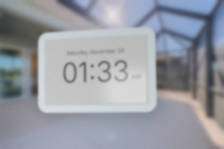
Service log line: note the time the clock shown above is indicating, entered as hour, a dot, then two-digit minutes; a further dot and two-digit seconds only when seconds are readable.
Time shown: 1.33
